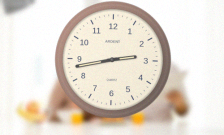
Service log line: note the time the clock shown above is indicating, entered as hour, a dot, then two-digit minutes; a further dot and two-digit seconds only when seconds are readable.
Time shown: 2.43
